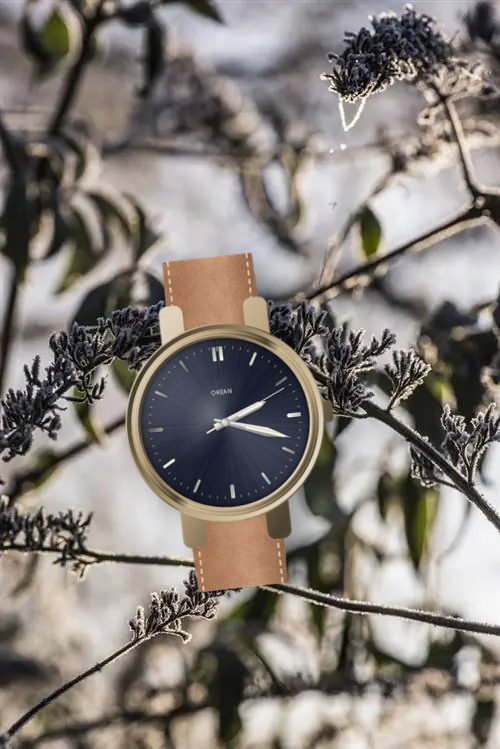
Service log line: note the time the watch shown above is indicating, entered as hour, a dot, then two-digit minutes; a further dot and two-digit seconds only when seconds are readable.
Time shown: 2.18.11
